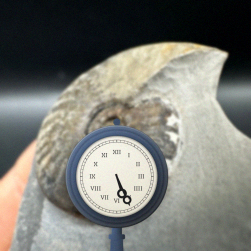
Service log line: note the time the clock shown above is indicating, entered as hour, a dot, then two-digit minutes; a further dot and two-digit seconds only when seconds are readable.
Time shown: 5.26
